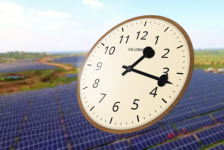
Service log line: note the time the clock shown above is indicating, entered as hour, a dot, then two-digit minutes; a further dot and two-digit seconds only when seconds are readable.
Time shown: 1.17
